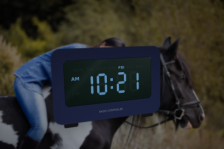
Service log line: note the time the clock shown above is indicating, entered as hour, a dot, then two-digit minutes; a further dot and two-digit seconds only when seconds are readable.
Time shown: 10.21
